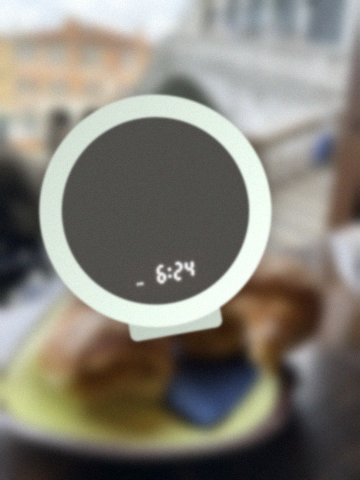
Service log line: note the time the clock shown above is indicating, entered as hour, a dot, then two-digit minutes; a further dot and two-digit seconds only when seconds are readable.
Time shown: 6.24
